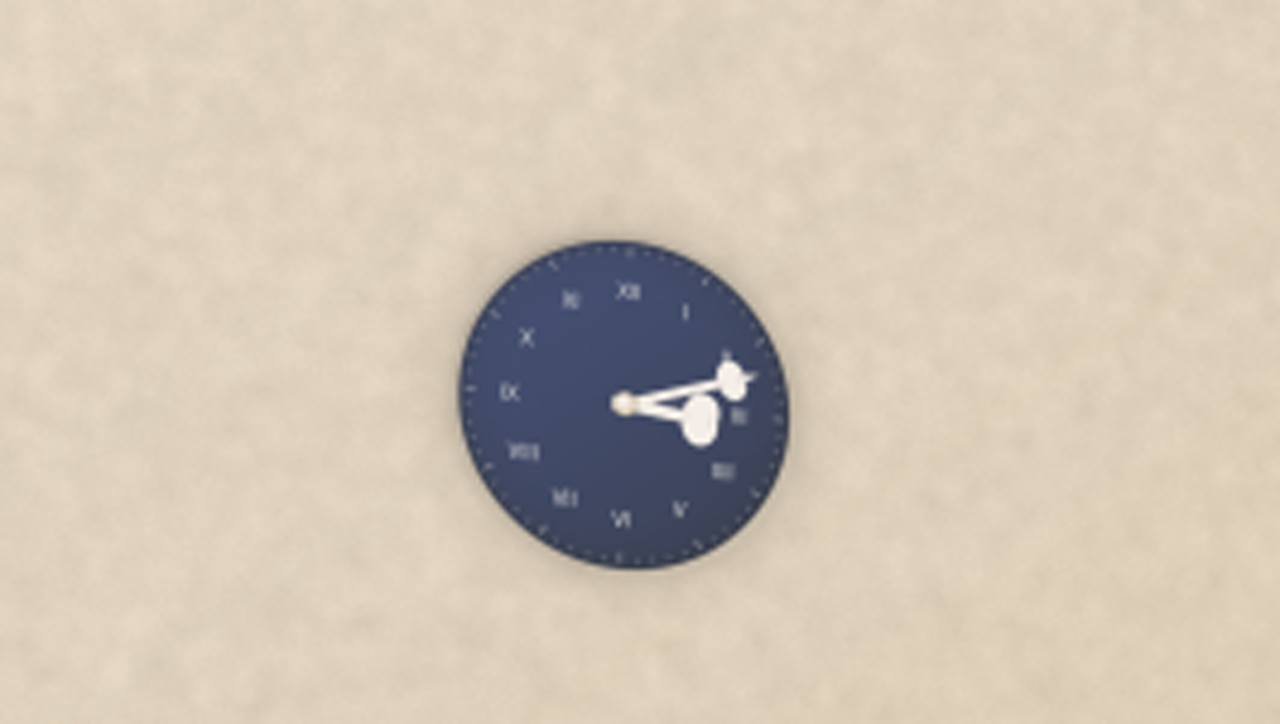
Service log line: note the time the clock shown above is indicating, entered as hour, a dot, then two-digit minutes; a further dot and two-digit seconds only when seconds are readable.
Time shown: 3.12
